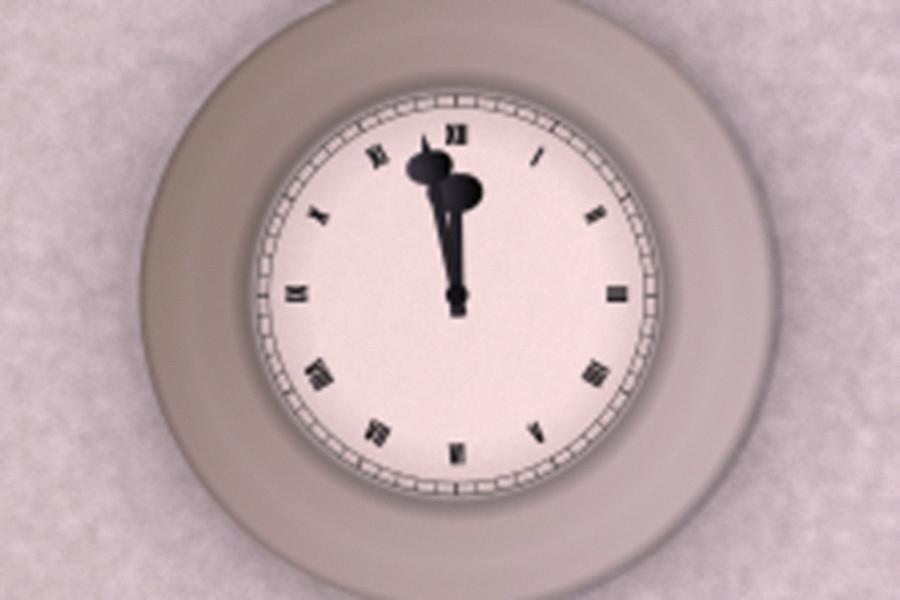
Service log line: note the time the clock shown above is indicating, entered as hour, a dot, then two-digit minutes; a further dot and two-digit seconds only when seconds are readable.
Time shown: 11.58
